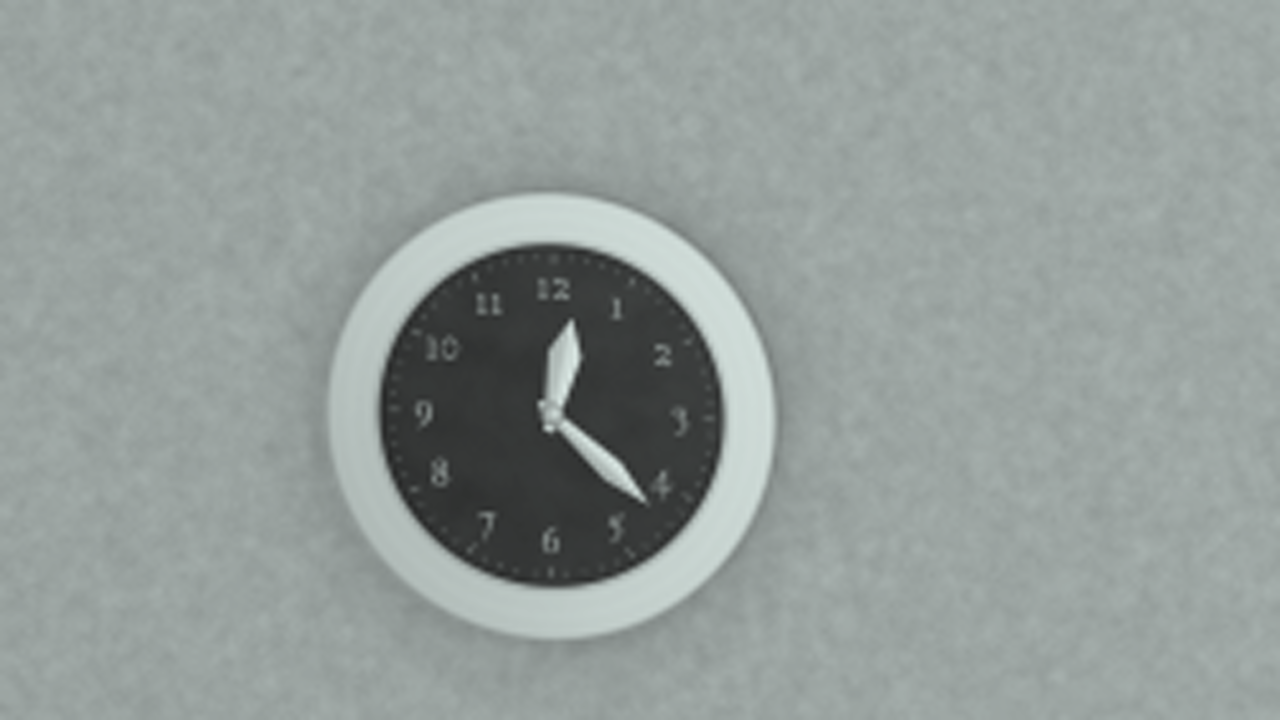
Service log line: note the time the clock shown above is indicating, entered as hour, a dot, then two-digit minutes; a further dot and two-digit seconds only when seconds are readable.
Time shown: 12.22
